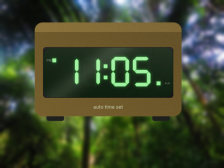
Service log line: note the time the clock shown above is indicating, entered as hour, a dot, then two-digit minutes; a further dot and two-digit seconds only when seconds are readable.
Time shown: 11.05
